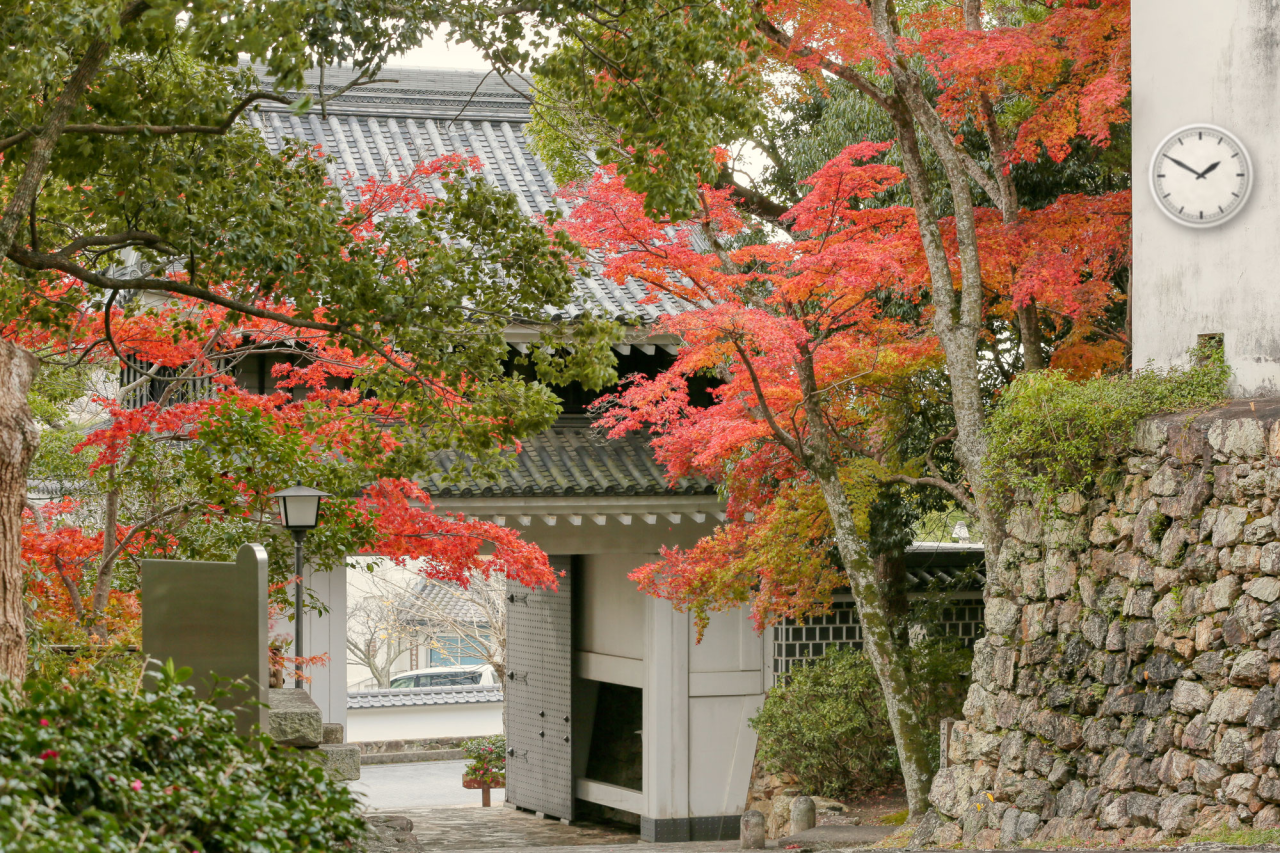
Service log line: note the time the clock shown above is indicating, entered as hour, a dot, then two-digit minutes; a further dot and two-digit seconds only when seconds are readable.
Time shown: 1.50
